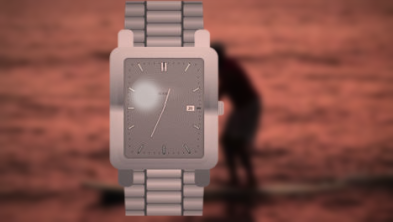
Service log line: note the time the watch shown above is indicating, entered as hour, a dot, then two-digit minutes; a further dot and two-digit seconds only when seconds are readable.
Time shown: 12.34
